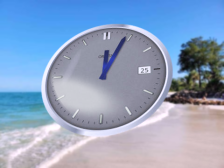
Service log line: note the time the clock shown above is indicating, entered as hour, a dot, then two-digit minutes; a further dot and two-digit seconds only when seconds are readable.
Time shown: 12.04
